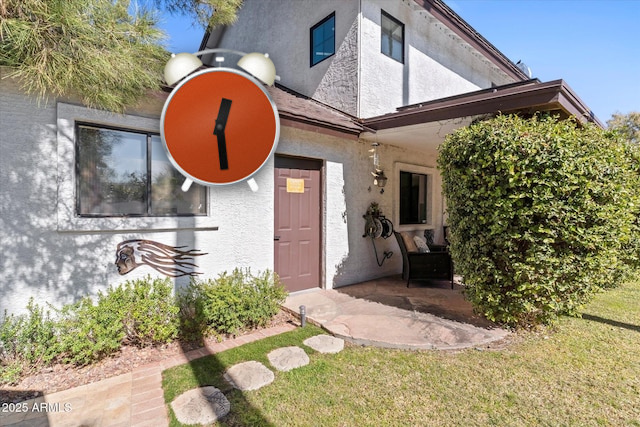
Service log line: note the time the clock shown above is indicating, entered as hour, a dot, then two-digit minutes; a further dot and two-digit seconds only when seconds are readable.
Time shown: 12.29
